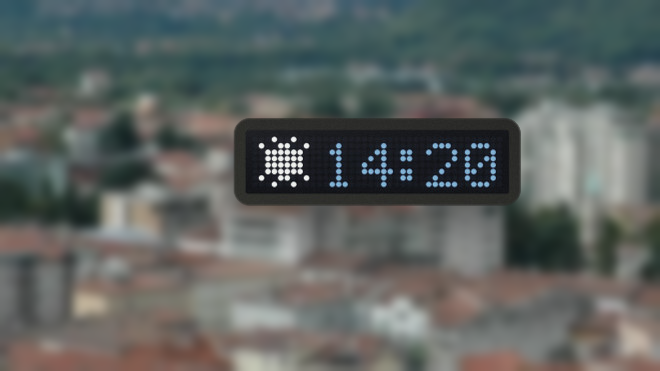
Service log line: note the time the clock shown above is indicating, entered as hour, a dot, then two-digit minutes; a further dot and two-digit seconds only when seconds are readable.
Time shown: 14.20
